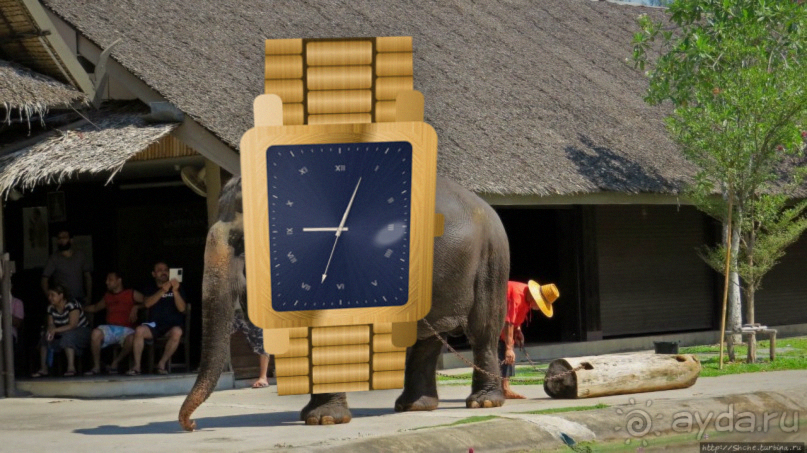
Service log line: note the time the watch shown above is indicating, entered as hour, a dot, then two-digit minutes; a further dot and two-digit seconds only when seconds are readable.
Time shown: 9.03.33
